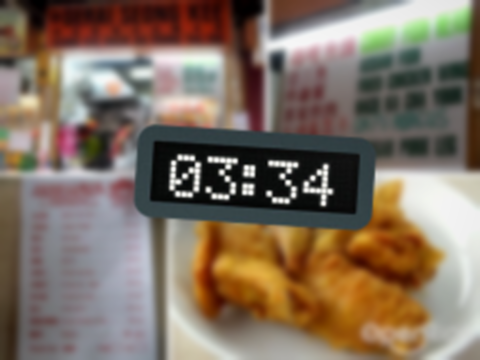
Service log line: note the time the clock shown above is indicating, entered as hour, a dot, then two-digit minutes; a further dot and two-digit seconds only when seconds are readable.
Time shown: 3.34
